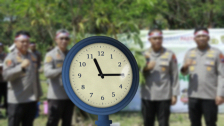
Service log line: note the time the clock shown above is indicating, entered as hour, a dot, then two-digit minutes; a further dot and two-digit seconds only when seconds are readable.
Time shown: 11.15
